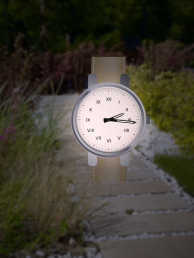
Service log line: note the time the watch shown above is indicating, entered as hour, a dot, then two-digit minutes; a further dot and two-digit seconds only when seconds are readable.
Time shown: 2.16
